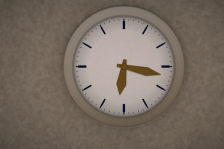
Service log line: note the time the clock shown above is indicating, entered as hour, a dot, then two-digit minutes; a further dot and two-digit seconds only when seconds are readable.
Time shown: 6.17
